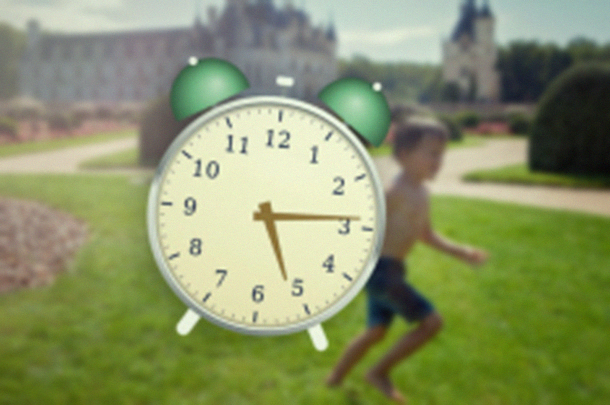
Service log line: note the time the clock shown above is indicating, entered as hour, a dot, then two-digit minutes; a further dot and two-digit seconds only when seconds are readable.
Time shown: 5.14
